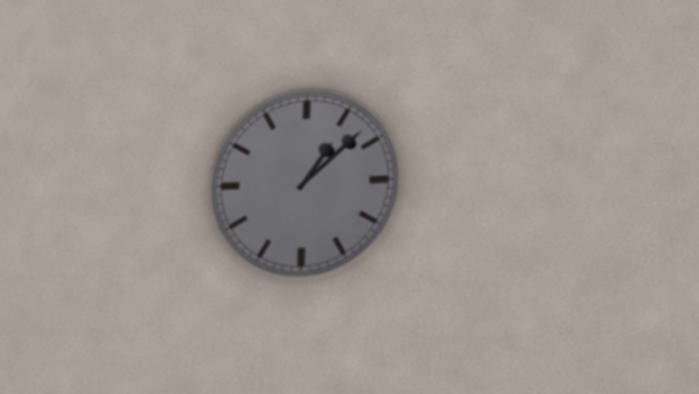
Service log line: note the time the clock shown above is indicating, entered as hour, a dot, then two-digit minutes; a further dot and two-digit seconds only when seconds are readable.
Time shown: 1.08
